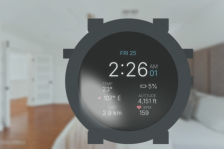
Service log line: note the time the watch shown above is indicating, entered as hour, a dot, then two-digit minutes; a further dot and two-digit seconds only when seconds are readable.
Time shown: 2.26.01
